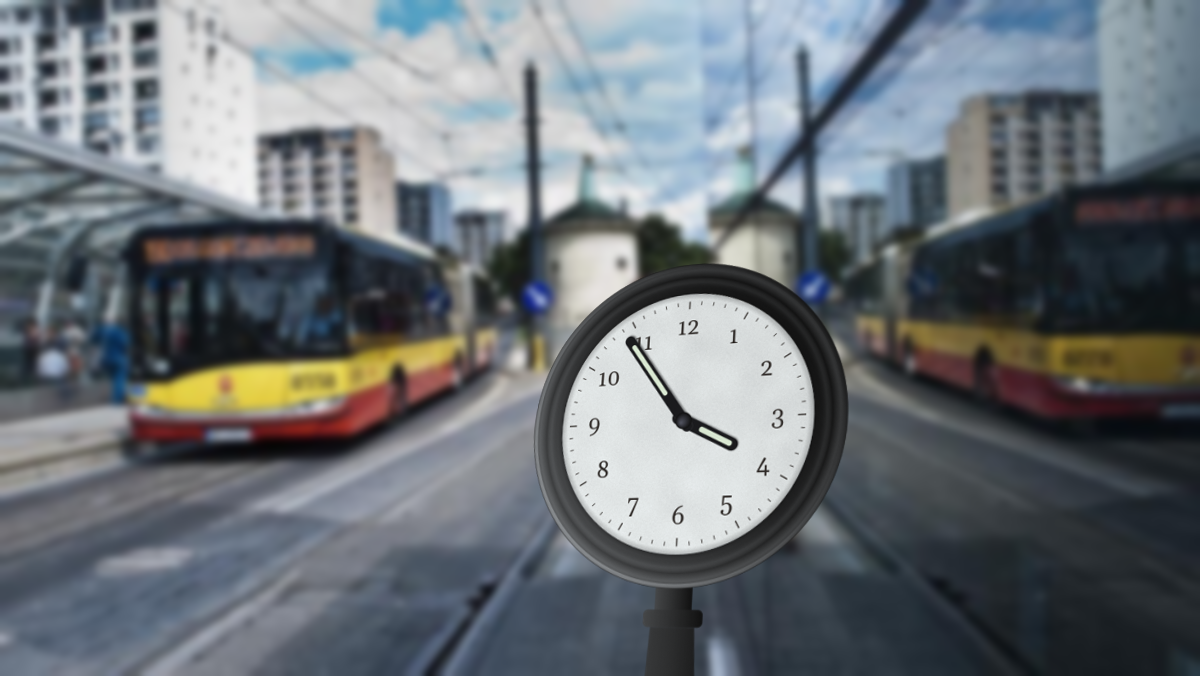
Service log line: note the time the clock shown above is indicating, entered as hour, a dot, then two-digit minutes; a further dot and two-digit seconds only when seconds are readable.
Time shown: 3.54
